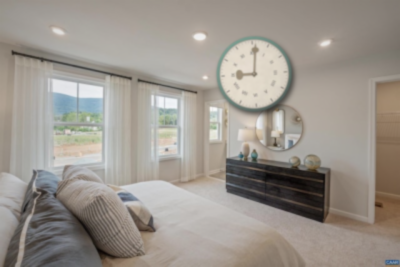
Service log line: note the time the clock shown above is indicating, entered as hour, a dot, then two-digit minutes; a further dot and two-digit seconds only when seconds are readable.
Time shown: 9.01
